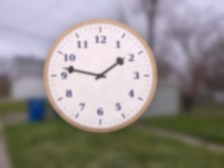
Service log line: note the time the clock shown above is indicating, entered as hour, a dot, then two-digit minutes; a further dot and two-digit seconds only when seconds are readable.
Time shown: 1.47
